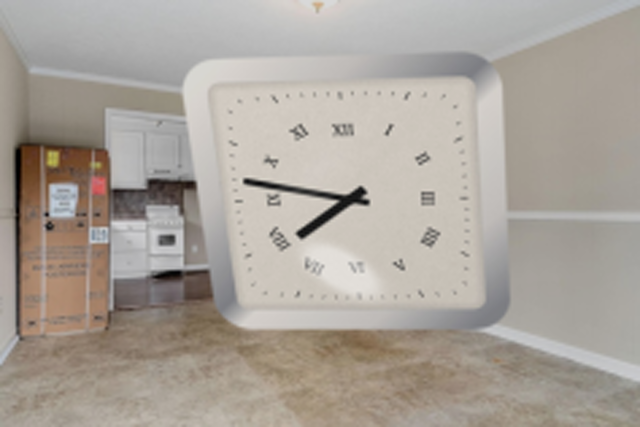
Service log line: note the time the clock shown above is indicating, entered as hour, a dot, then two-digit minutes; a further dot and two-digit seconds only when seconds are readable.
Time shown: 7.47
